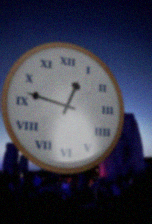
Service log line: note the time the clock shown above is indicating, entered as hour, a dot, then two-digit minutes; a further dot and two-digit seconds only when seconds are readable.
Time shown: 12.47
